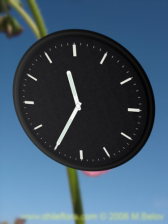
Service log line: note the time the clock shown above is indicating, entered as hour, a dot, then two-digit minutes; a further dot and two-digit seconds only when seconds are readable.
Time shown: 11.35
